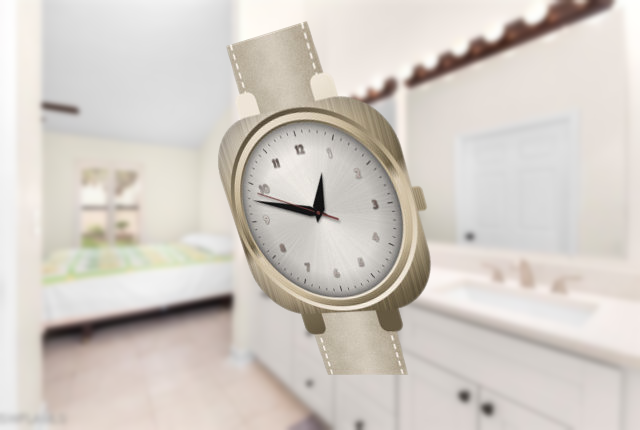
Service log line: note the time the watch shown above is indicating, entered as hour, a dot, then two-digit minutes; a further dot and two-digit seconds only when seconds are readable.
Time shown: 12.47.49
